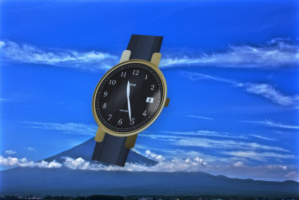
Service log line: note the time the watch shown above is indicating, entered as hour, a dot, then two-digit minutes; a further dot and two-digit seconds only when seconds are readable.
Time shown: 11.26
